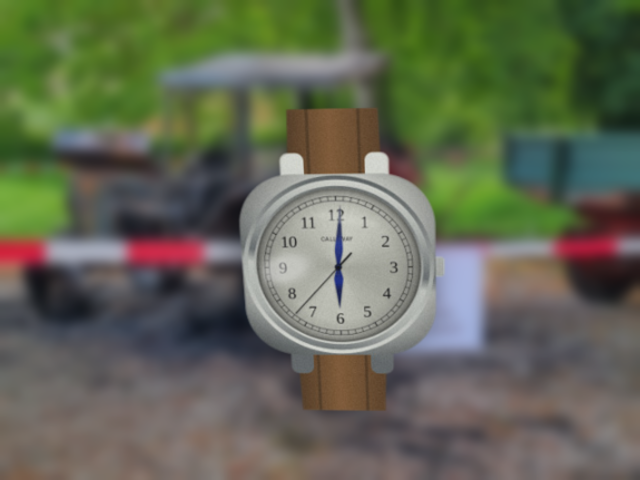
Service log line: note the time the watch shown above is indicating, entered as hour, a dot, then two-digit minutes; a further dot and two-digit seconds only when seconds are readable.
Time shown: 6.00.37
